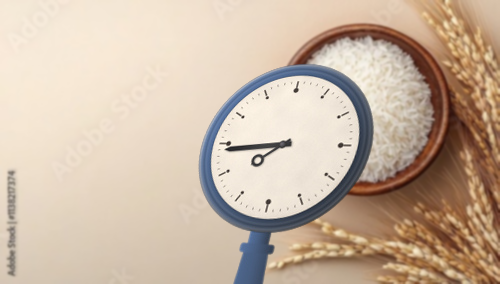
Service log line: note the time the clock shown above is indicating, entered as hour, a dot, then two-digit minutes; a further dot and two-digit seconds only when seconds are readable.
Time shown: 7.44
